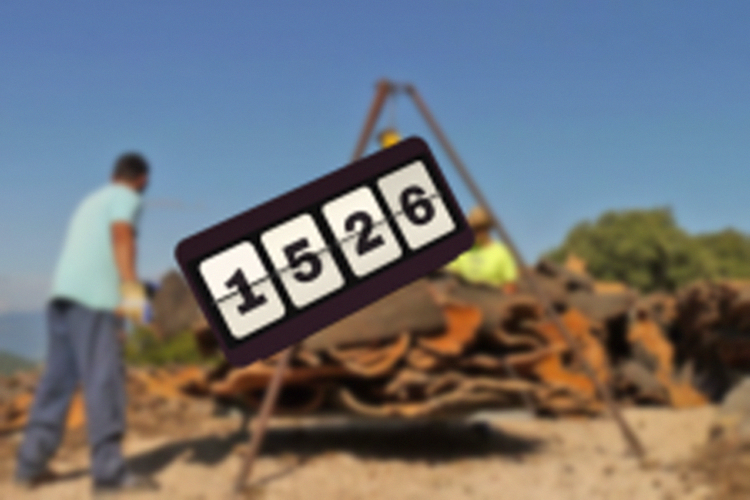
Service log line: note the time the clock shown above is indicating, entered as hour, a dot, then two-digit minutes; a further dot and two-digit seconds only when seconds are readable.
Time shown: 15.26
